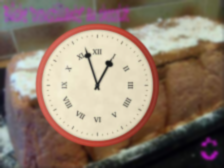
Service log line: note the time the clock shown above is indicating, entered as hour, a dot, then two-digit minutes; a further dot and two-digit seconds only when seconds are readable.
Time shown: 12.57
